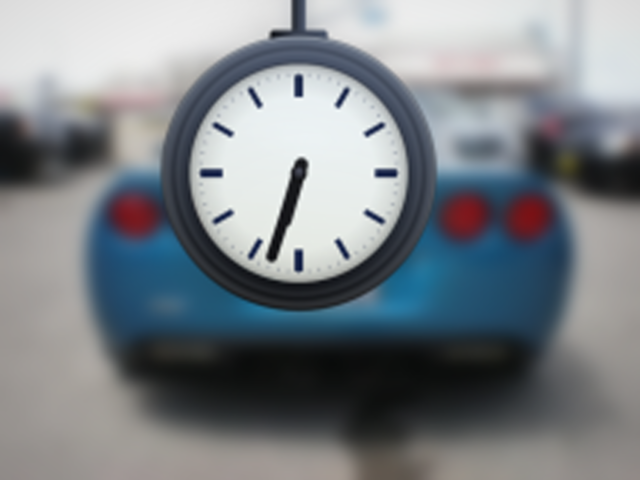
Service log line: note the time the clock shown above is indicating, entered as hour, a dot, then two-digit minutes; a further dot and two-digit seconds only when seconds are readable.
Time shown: 6.33
